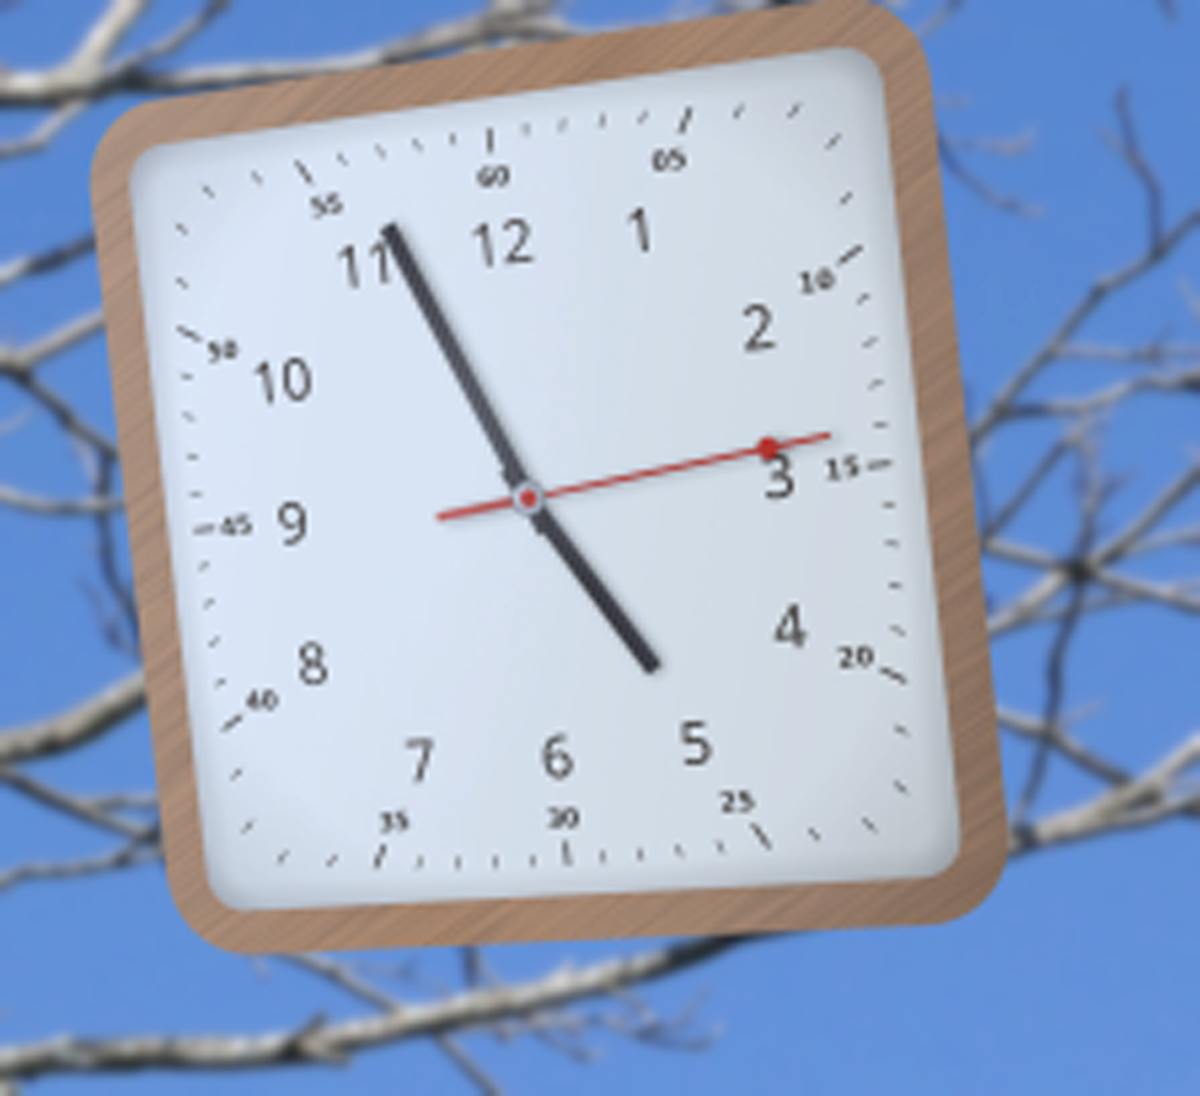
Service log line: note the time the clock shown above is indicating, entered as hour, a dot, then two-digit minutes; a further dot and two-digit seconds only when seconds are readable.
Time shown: 4.56.14
